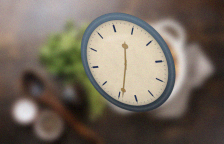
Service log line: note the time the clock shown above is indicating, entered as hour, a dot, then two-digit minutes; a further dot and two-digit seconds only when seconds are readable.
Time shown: 12.34
